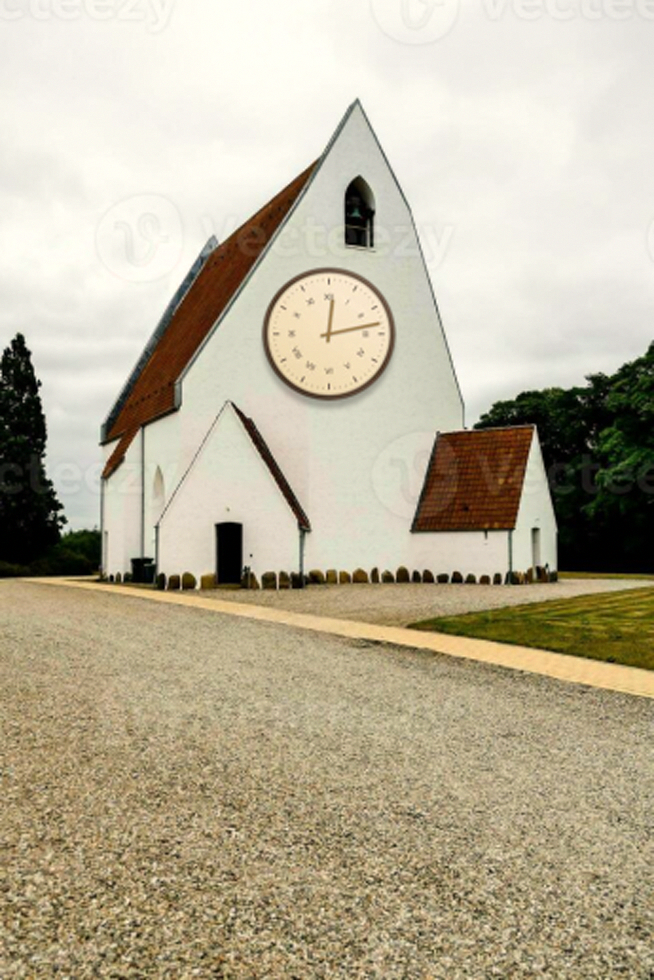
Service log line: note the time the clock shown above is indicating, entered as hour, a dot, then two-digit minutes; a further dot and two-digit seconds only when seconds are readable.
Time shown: 12.13
